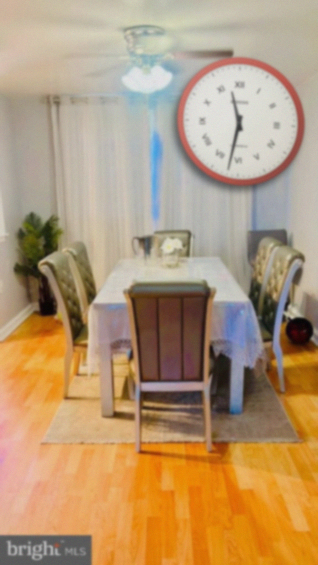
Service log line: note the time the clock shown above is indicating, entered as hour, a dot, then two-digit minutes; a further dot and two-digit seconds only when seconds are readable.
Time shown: 11.32
